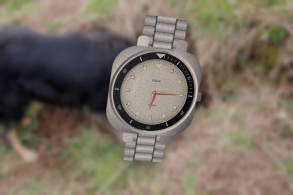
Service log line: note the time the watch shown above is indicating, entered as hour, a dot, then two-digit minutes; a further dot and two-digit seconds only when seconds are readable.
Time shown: 6.15
